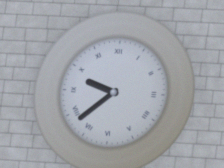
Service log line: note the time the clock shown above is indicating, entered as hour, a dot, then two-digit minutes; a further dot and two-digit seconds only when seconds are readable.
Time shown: 9.38
